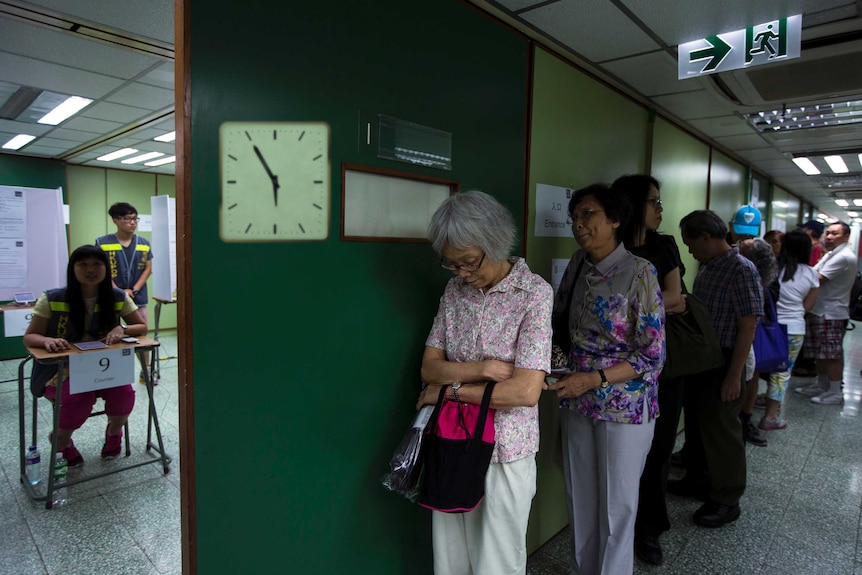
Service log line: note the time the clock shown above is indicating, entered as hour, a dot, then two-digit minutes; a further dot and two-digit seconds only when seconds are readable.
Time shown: 5.55
